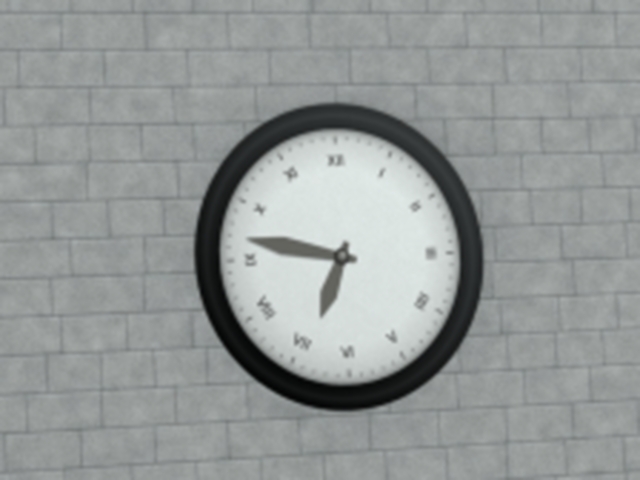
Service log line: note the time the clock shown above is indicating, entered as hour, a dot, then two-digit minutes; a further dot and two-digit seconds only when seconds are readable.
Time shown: 6.47
